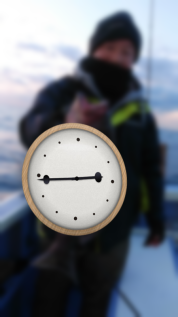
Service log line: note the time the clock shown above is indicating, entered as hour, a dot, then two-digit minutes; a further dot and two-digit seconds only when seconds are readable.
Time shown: 2.44
